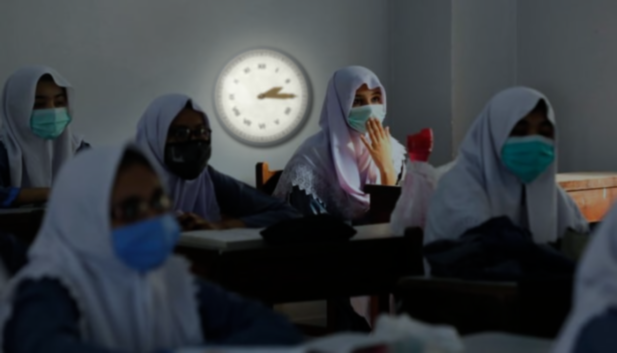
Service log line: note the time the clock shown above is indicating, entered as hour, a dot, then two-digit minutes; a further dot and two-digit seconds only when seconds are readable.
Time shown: 2.15
